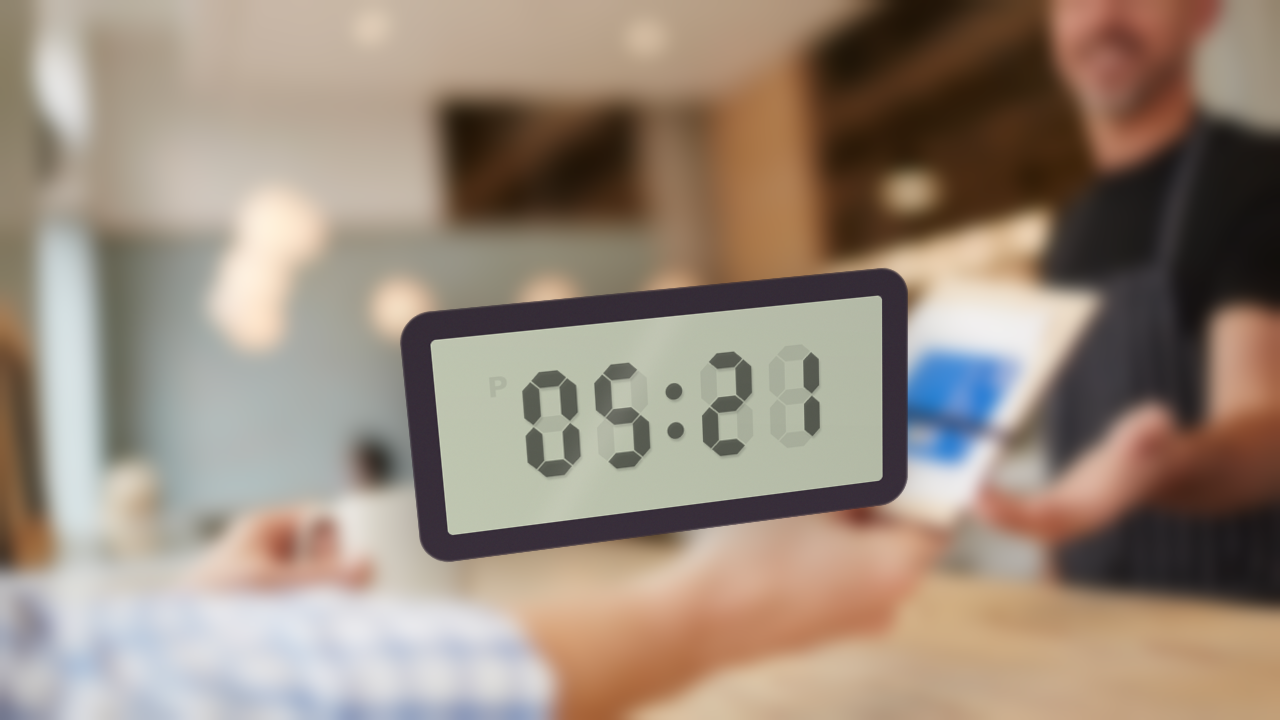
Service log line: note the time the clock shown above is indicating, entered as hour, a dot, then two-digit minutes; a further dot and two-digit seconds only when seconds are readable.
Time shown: 5.21
